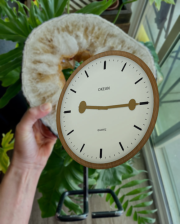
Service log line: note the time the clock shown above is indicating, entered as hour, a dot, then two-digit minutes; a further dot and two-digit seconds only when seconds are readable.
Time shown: 9.15
